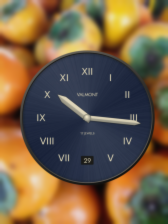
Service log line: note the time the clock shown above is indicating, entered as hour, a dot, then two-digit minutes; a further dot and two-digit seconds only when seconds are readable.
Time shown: 10.16
